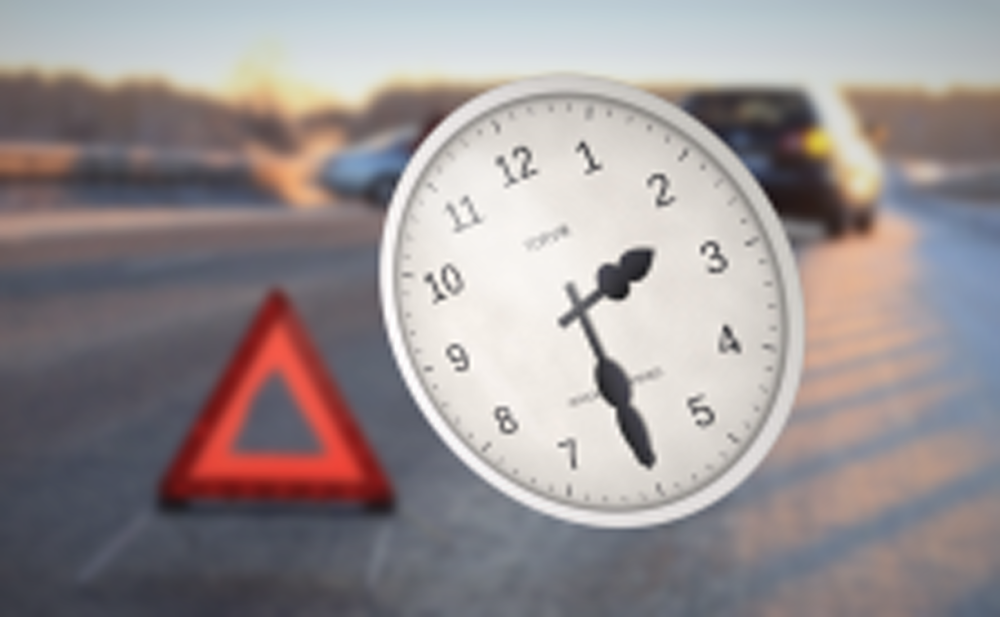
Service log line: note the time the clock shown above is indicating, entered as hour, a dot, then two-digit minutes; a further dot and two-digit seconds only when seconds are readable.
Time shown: 2.30
